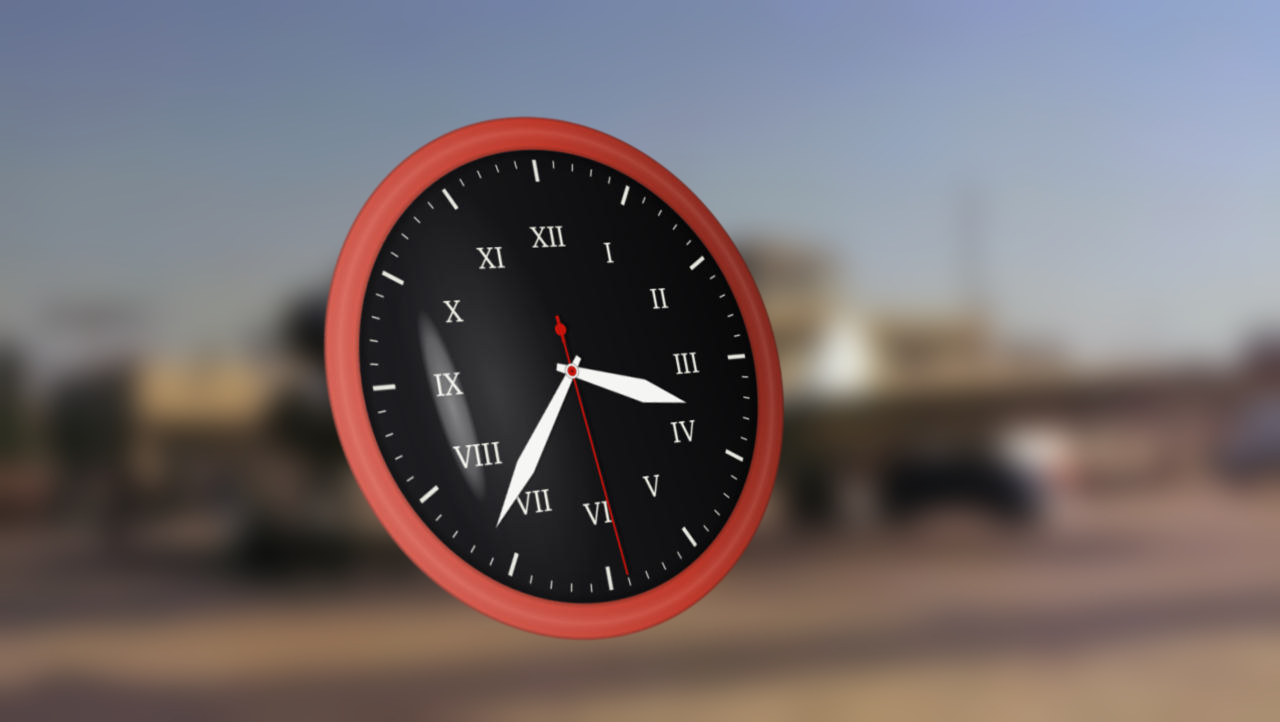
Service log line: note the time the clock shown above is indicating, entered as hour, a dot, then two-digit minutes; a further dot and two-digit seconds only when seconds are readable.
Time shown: 3.36.29
